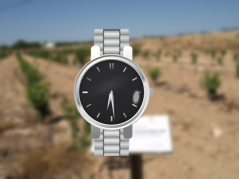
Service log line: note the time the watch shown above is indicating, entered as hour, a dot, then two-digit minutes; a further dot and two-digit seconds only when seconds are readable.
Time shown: 6.29
